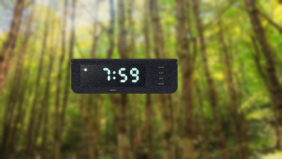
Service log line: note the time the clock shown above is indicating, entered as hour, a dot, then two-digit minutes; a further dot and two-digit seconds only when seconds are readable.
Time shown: 7.59
